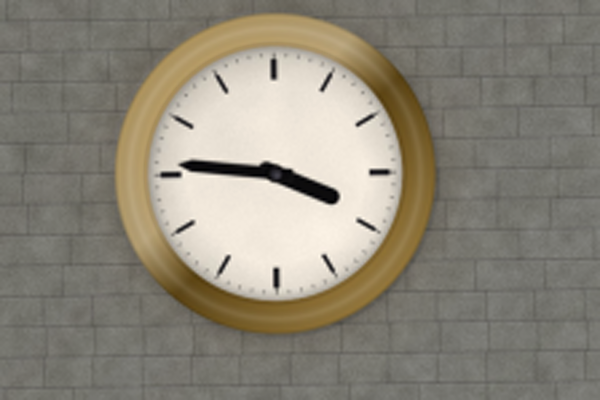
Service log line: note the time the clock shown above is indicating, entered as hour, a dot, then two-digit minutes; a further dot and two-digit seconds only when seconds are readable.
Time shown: 3.46
